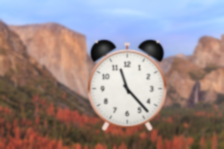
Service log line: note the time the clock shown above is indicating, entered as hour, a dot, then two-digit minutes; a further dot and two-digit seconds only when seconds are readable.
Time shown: 11.23
